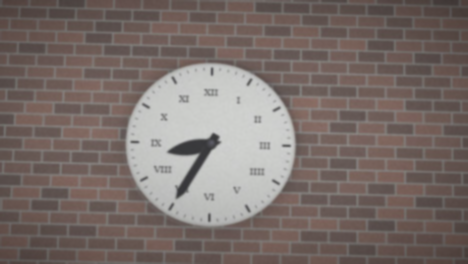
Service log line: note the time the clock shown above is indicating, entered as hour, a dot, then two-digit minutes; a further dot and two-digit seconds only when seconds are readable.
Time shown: 8.35
